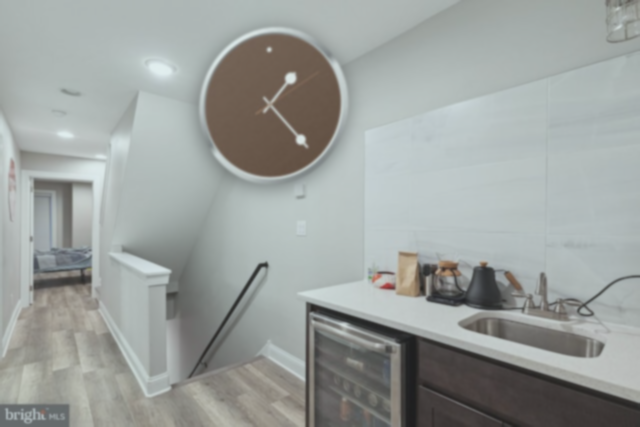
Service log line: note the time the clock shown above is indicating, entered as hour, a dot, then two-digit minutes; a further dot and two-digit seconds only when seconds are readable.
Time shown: 1.23.10
